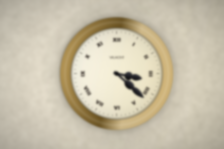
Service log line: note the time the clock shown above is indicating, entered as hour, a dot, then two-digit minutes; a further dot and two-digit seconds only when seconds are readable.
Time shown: 3.22
